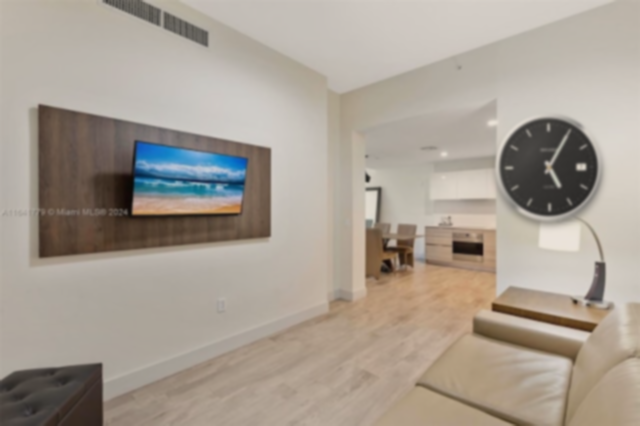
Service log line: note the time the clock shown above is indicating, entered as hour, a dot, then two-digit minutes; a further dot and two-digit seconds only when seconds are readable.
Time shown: 5.05
